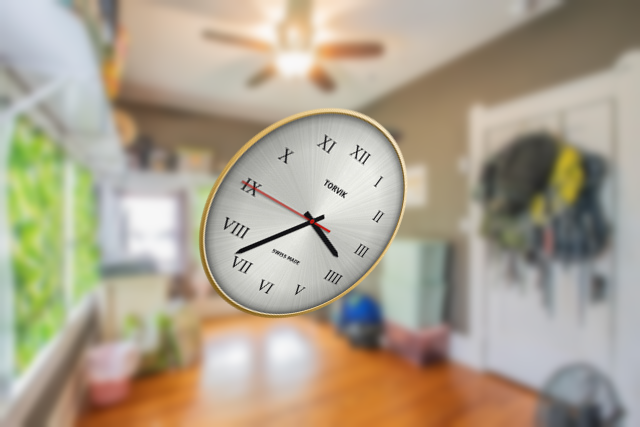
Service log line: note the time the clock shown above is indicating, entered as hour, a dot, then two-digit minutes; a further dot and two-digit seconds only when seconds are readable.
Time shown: 3.36.45
